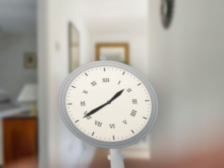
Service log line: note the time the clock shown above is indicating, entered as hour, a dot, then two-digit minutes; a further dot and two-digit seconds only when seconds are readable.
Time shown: 1.40
